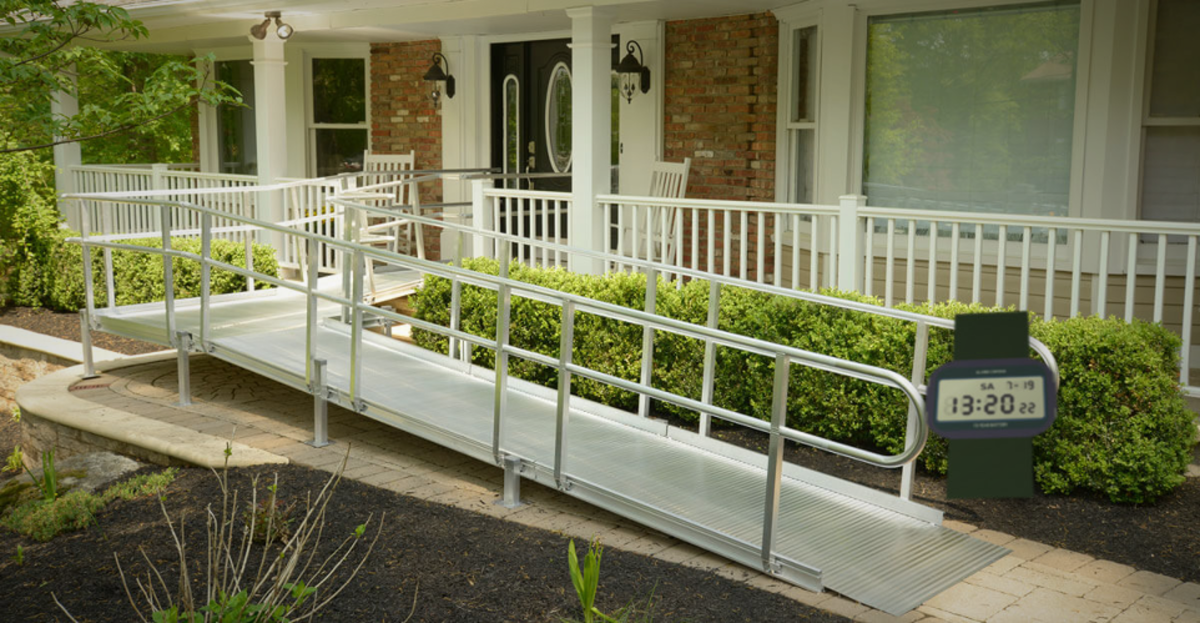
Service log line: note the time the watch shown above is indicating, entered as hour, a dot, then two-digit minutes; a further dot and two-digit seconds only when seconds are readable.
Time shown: 13.20
